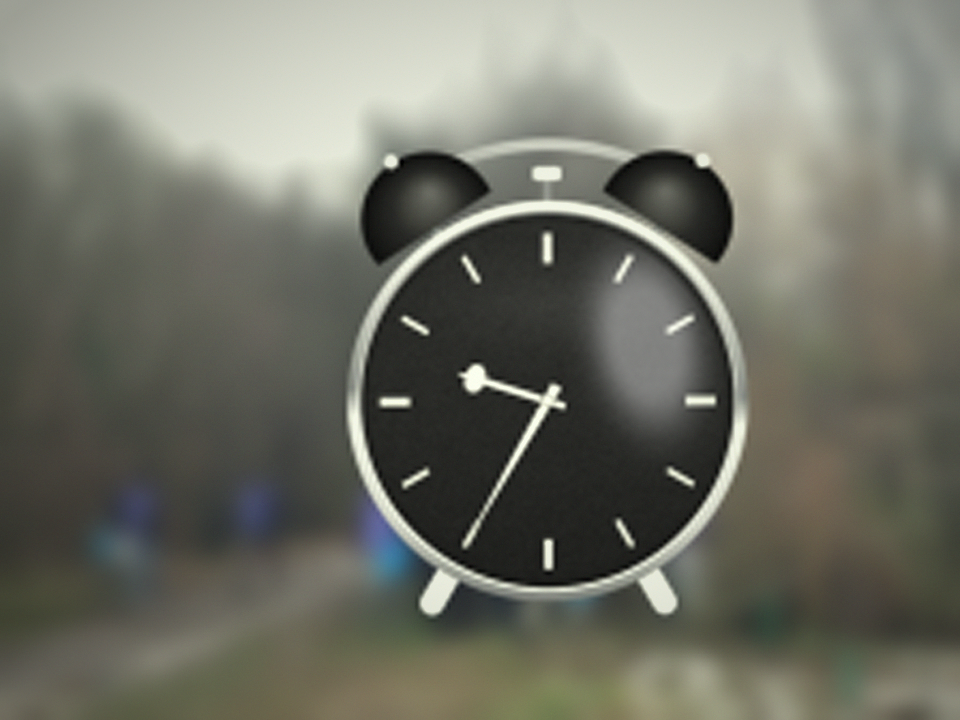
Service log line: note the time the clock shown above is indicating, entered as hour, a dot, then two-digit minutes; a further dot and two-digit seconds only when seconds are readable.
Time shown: 9.35
